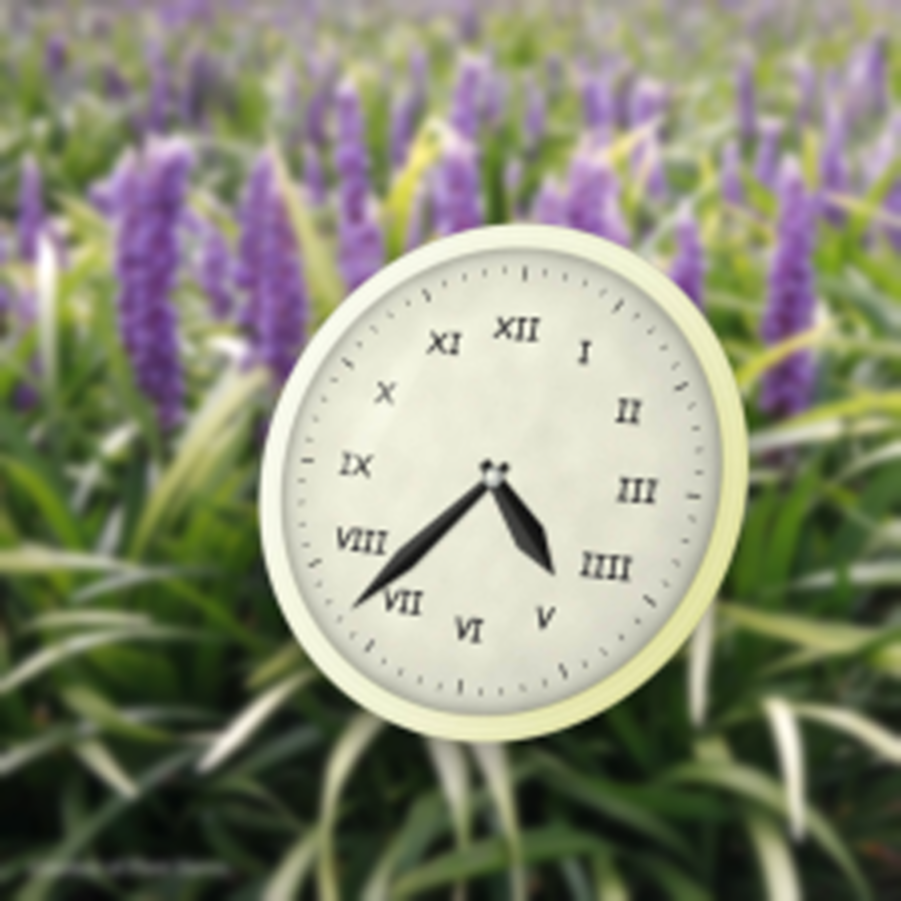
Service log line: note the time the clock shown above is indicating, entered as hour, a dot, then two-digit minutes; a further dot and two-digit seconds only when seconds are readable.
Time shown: 4.37
